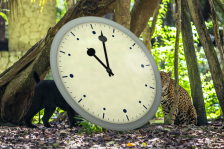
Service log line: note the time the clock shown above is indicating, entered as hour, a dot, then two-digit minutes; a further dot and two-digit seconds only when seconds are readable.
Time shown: 11.02
